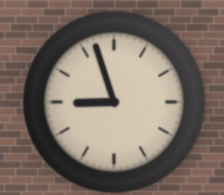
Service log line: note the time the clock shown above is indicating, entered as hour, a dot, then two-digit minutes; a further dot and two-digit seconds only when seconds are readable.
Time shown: 8.57
